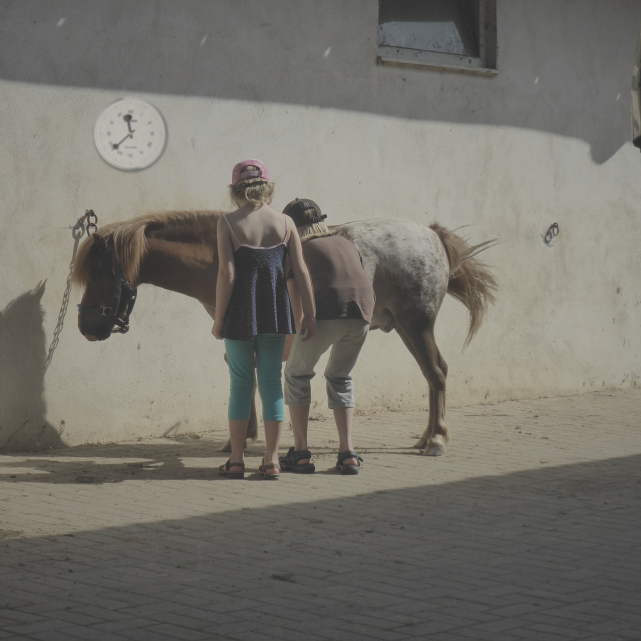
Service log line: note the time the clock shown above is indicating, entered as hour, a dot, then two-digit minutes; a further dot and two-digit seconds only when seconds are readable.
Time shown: 11.38
